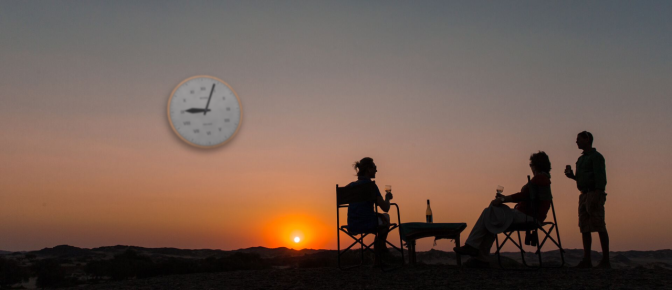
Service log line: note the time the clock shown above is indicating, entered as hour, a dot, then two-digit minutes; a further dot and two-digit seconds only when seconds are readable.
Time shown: 9.04
